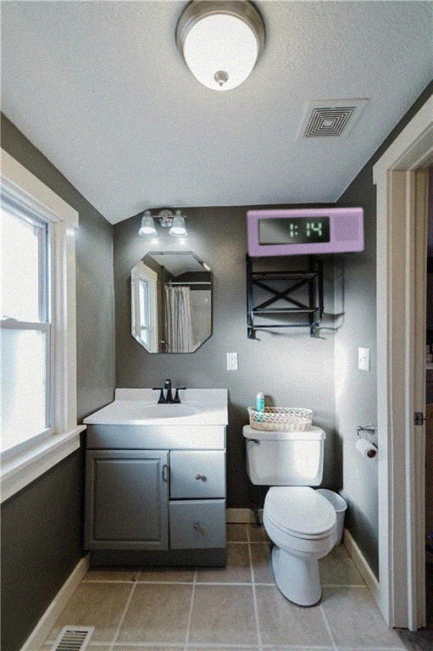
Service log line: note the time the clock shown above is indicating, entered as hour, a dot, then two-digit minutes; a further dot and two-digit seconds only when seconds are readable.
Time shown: 1.14
